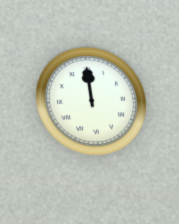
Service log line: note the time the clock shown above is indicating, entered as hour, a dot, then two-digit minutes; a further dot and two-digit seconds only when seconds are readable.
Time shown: 12.00
